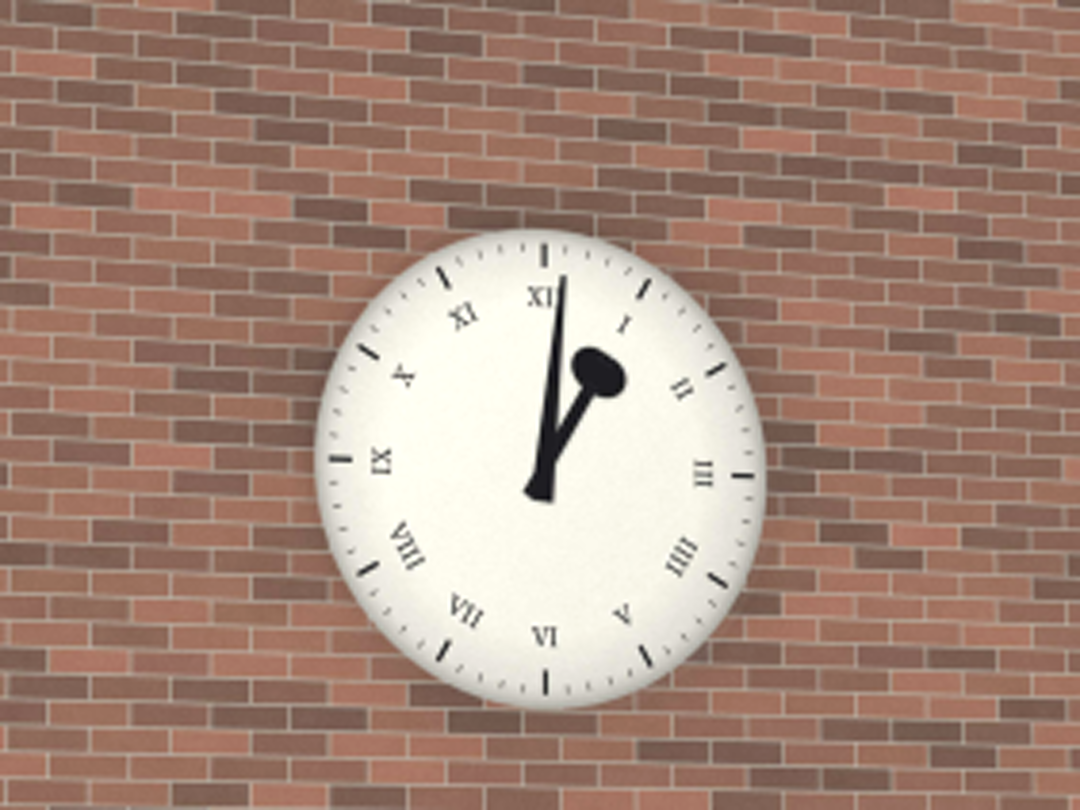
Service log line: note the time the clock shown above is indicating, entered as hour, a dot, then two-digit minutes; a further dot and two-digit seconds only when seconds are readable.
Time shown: 1.01
